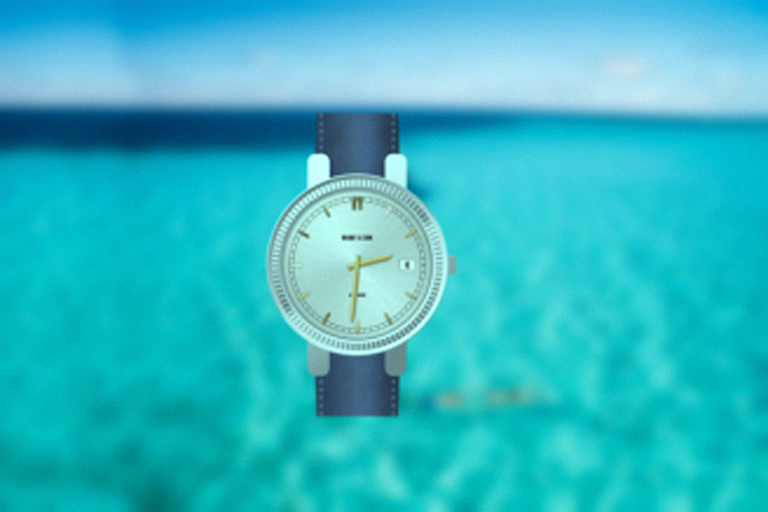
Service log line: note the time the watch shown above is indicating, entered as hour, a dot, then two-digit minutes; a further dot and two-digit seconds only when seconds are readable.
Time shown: 2.31
